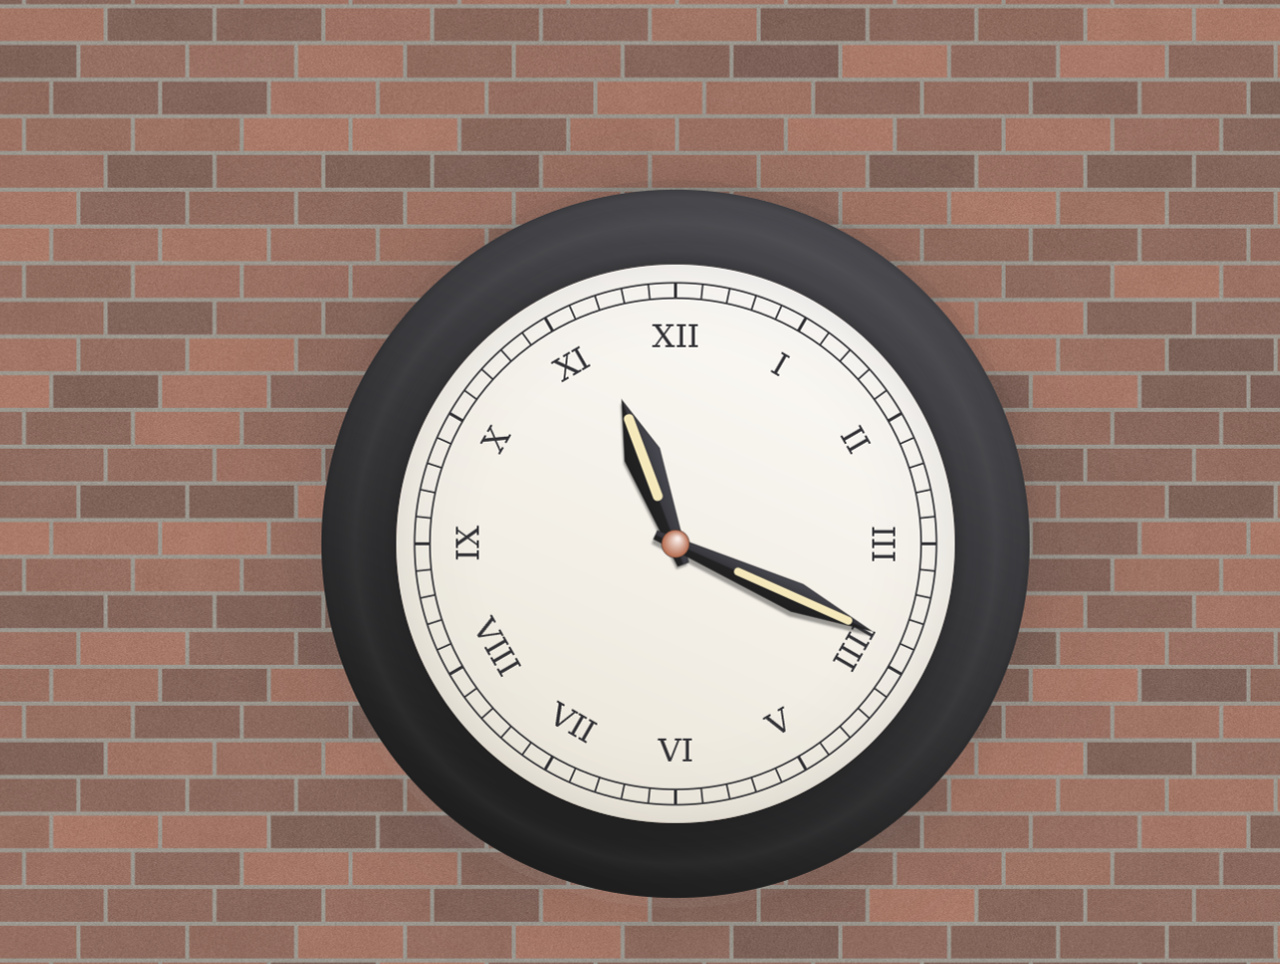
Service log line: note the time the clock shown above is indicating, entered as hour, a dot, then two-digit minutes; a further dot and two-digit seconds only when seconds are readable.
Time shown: 11.19
